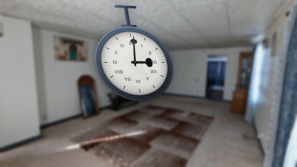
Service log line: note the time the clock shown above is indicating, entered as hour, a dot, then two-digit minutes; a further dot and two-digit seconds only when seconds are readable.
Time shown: 3.01
